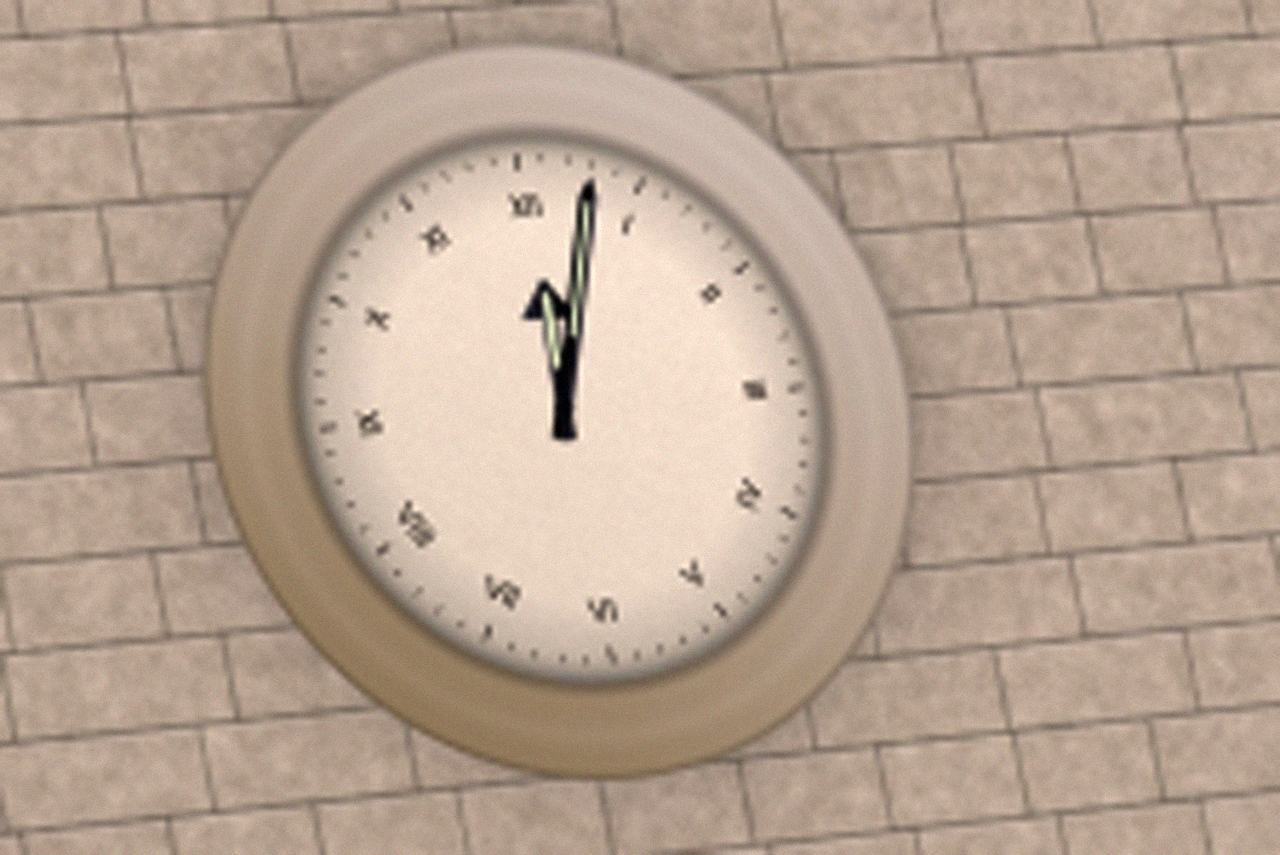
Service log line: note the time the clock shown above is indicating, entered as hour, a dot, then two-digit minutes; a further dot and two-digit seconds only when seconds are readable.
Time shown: 12.03
